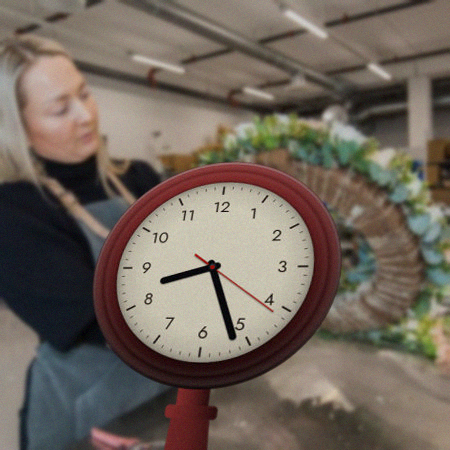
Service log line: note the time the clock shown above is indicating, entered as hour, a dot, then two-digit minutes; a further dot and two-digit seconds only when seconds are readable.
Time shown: 8.26.21
